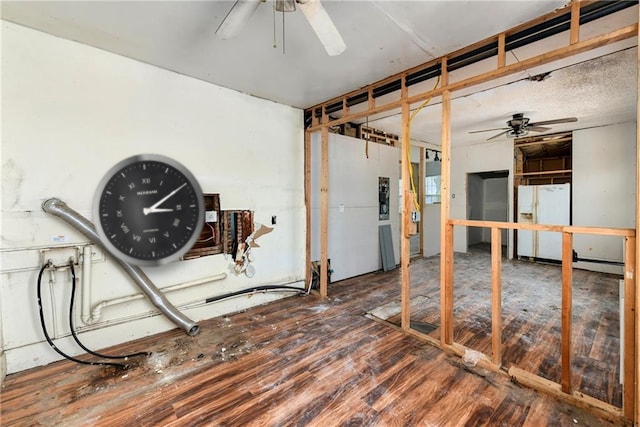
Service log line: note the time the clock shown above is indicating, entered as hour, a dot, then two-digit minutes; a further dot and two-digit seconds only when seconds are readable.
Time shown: 3.10
